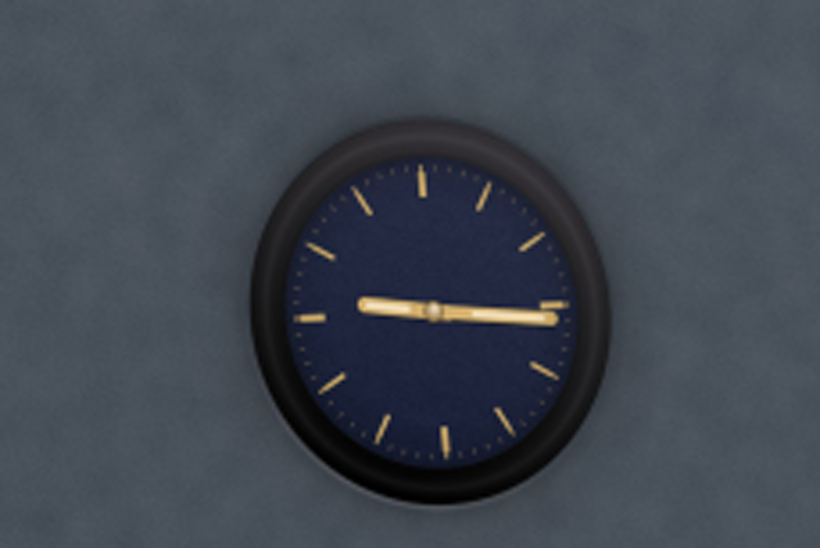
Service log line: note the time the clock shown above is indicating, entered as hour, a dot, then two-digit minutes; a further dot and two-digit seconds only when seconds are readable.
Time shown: 9.16
